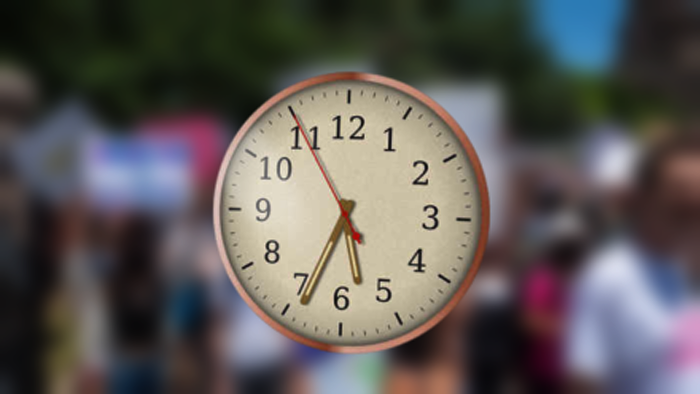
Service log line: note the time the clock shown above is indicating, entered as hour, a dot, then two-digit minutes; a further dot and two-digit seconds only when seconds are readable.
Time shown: 5.33.55
